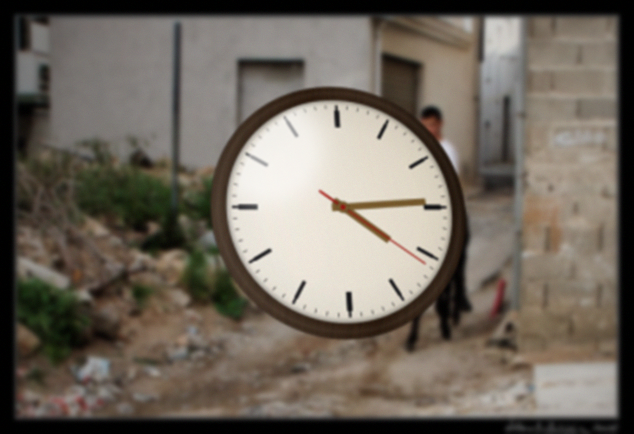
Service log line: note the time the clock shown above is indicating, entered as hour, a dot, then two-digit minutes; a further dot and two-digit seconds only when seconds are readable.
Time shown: 4.14.21
